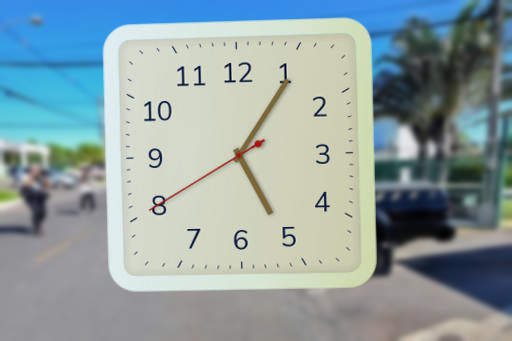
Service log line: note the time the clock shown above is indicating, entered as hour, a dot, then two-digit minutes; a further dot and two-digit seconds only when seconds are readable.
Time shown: 5.05.40
